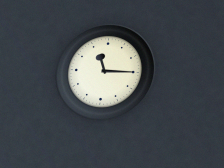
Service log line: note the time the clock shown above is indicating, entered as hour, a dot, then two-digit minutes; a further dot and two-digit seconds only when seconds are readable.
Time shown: 11.15
